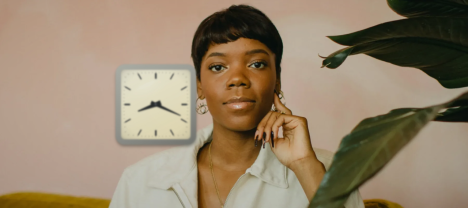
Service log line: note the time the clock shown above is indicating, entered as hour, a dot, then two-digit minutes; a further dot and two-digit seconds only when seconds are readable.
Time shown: 8.19
